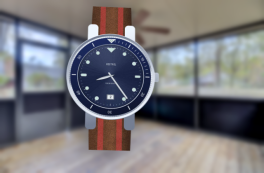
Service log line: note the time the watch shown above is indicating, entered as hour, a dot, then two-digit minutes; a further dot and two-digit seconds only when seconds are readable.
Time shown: 8.24
